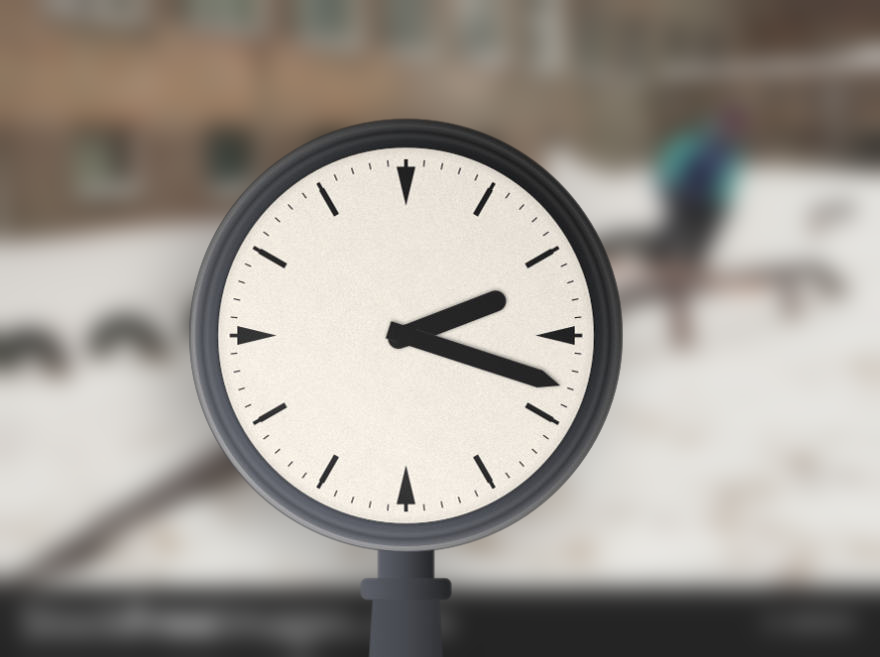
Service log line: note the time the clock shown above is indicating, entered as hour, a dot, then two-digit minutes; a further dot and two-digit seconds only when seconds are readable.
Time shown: 2.18
